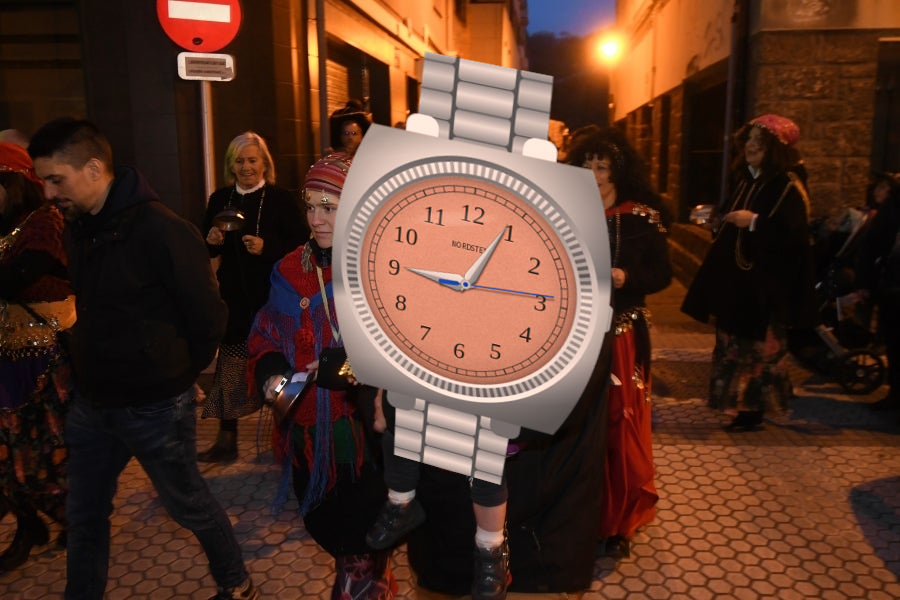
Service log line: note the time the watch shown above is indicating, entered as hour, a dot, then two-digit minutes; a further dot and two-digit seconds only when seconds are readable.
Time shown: 9.04.14
